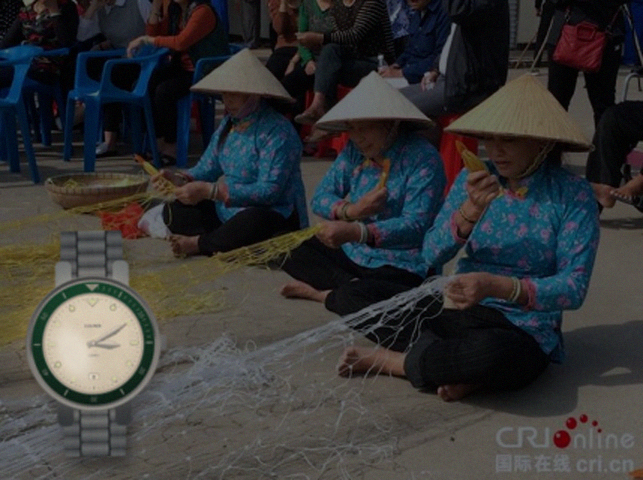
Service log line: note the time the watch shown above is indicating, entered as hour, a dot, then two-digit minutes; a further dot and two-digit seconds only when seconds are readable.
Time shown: 3.10
